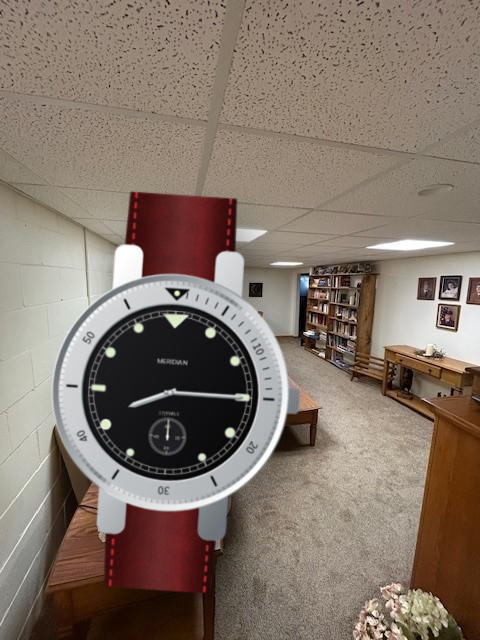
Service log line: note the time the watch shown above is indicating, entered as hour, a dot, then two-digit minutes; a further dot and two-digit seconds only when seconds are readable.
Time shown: 8.15
